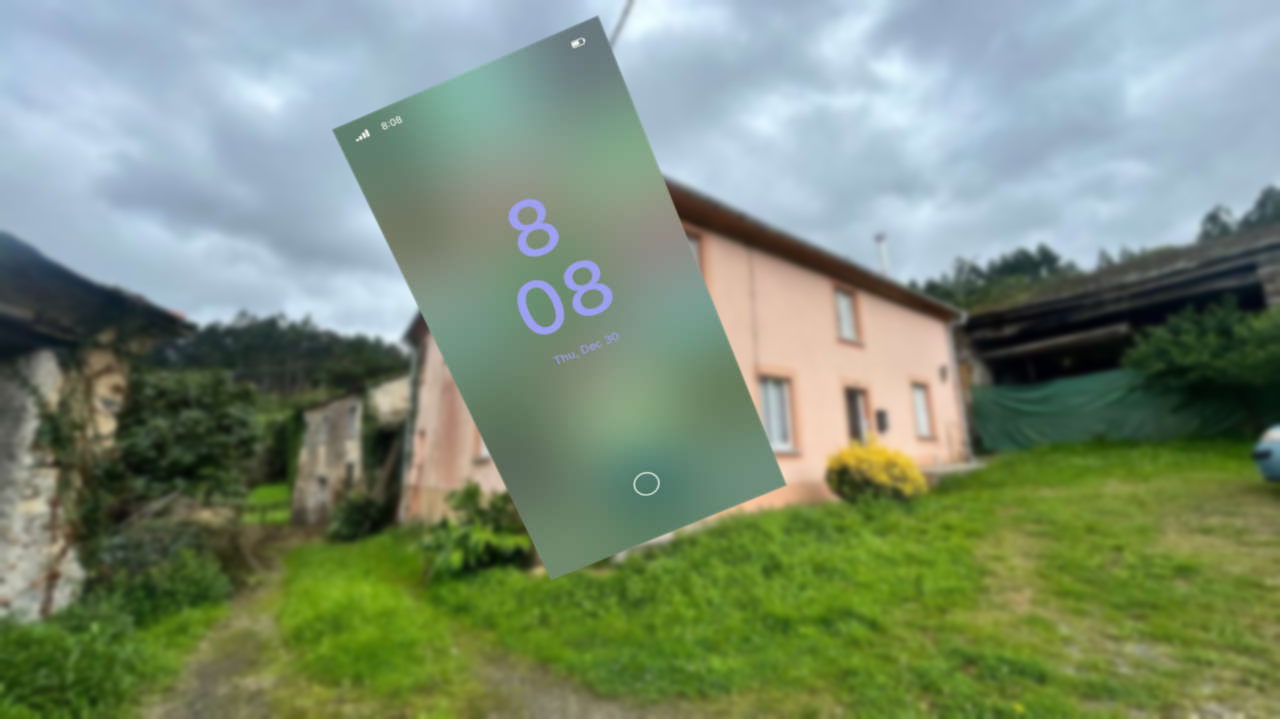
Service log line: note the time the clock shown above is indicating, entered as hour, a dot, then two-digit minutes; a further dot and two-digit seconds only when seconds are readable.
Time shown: 8.08
